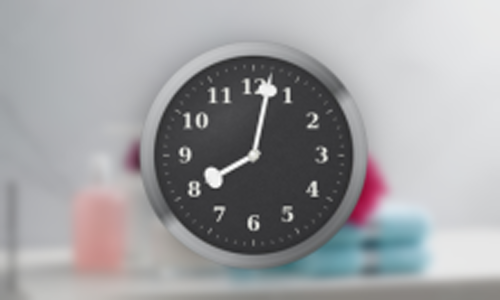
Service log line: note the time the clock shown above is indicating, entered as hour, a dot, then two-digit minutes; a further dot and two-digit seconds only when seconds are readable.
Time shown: 8.02
